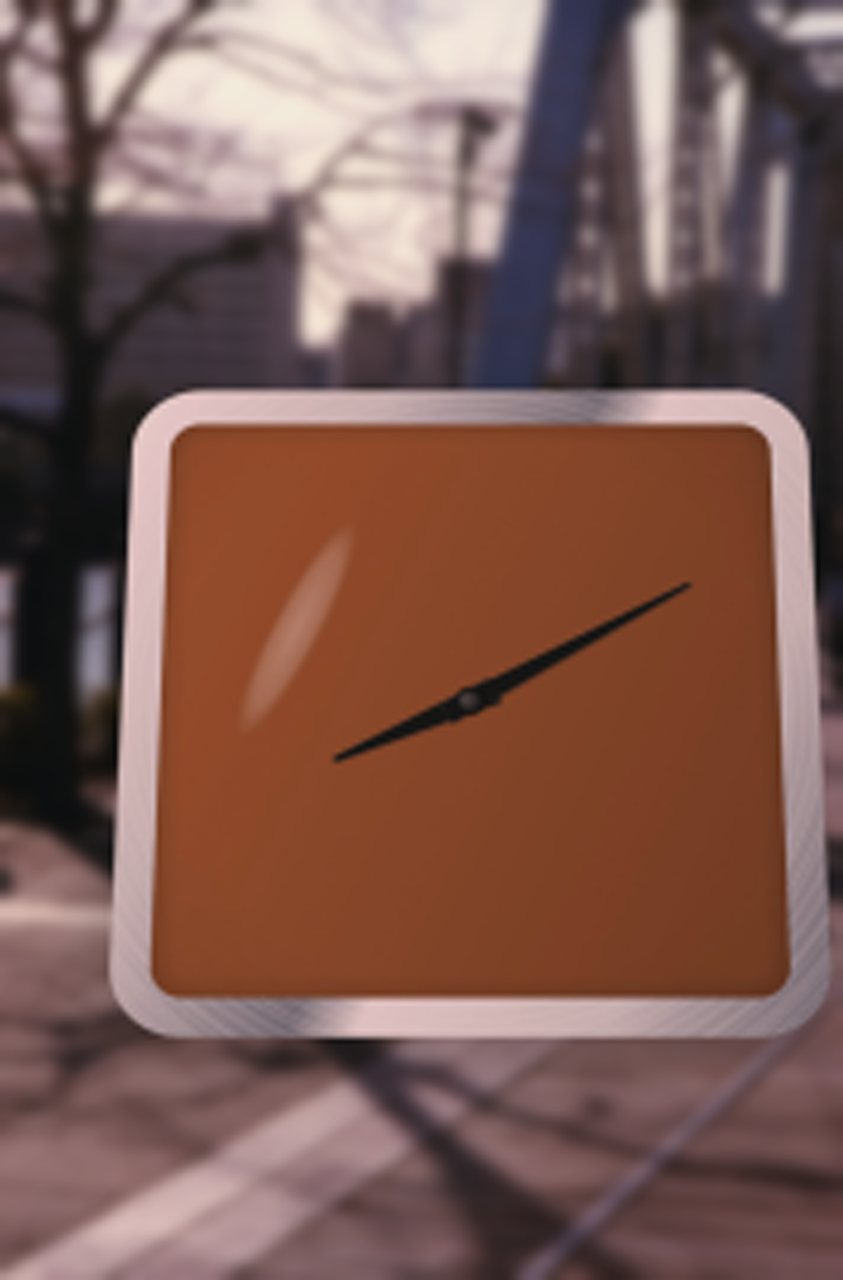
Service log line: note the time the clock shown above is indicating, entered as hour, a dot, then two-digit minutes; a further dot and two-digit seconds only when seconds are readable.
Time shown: 8.10
